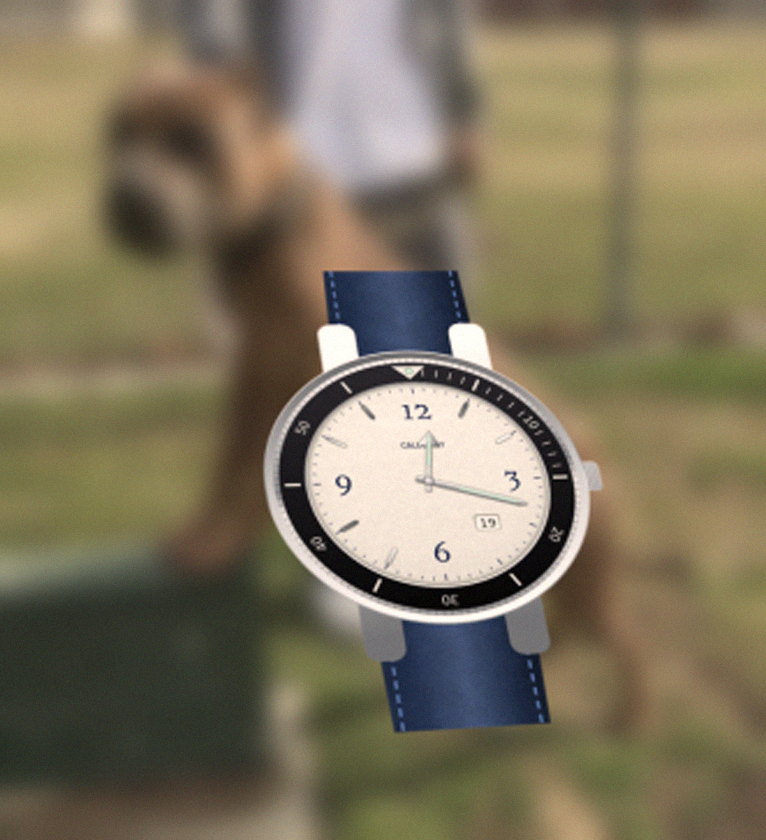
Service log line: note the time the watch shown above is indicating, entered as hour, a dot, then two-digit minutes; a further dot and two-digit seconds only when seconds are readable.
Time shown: 12.18
